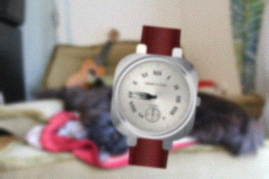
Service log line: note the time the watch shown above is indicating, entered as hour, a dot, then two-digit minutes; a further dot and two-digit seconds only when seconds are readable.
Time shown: 8.46
